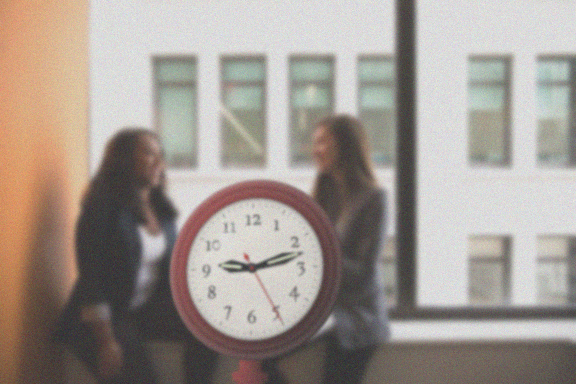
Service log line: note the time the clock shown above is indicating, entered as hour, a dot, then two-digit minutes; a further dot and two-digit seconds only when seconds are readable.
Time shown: 9.12.25
